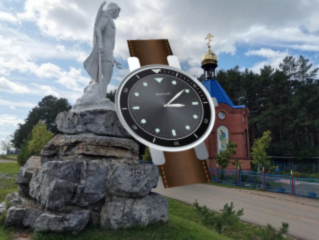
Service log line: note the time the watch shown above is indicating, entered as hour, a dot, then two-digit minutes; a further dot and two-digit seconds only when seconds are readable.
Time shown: 3.09
